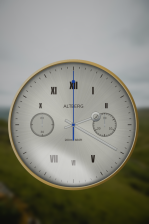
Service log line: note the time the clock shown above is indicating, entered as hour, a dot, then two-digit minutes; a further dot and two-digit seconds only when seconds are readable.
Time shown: 2.20
